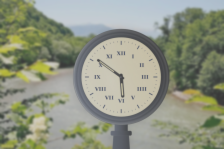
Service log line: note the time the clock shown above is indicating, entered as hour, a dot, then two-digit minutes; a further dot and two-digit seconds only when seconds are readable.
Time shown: 5.51
